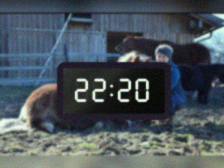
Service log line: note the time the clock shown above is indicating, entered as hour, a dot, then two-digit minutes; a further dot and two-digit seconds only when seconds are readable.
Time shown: 22.20
